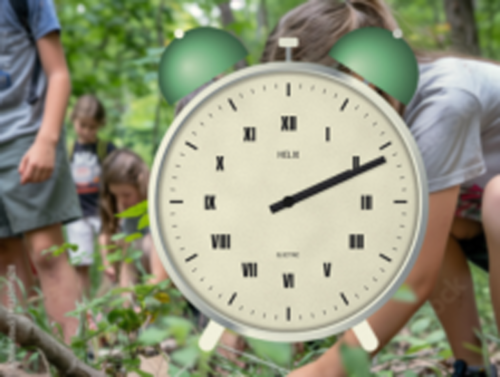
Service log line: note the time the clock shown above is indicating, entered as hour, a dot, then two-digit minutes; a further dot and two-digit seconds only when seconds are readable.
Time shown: 2.11
